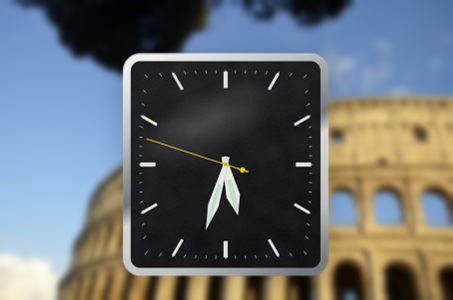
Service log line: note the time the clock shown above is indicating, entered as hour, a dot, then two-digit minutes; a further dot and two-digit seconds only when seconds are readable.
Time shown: 5.32.48
